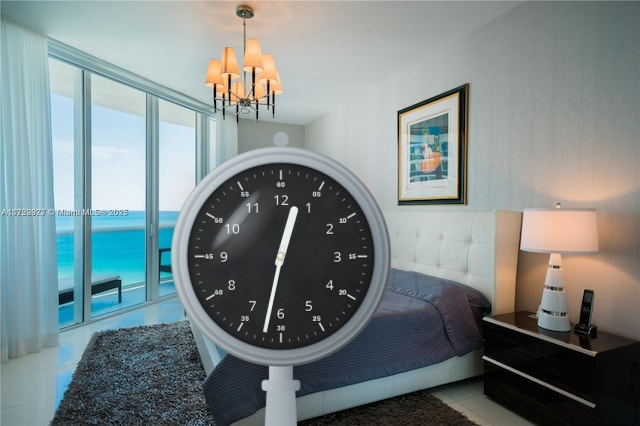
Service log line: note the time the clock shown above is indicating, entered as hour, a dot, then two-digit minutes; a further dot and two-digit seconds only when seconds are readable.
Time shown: 12.32
